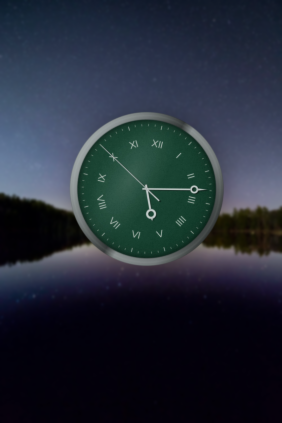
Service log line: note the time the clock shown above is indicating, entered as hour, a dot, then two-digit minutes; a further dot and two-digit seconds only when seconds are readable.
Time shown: 5.12.50
